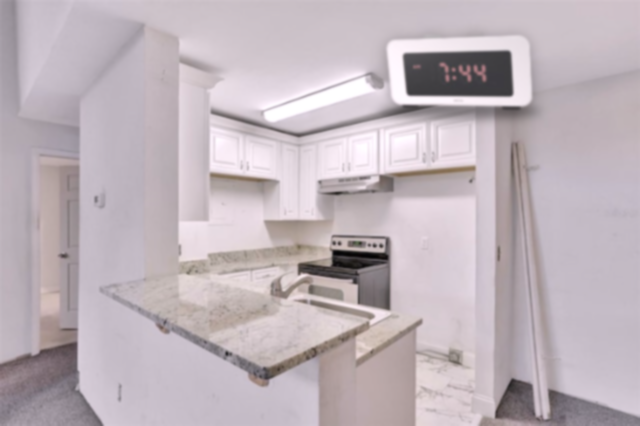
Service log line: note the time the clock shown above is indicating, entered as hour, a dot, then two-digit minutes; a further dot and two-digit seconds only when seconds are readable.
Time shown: 7.44
